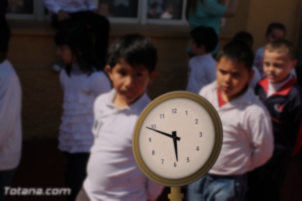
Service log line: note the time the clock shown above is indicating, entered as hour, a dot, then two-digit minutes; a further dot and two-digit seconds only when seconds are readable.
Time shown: 5.49
